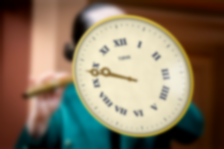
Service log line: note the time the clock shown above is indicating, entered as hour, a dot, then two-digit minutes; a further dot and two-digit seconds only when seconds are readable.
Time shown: 9.48
